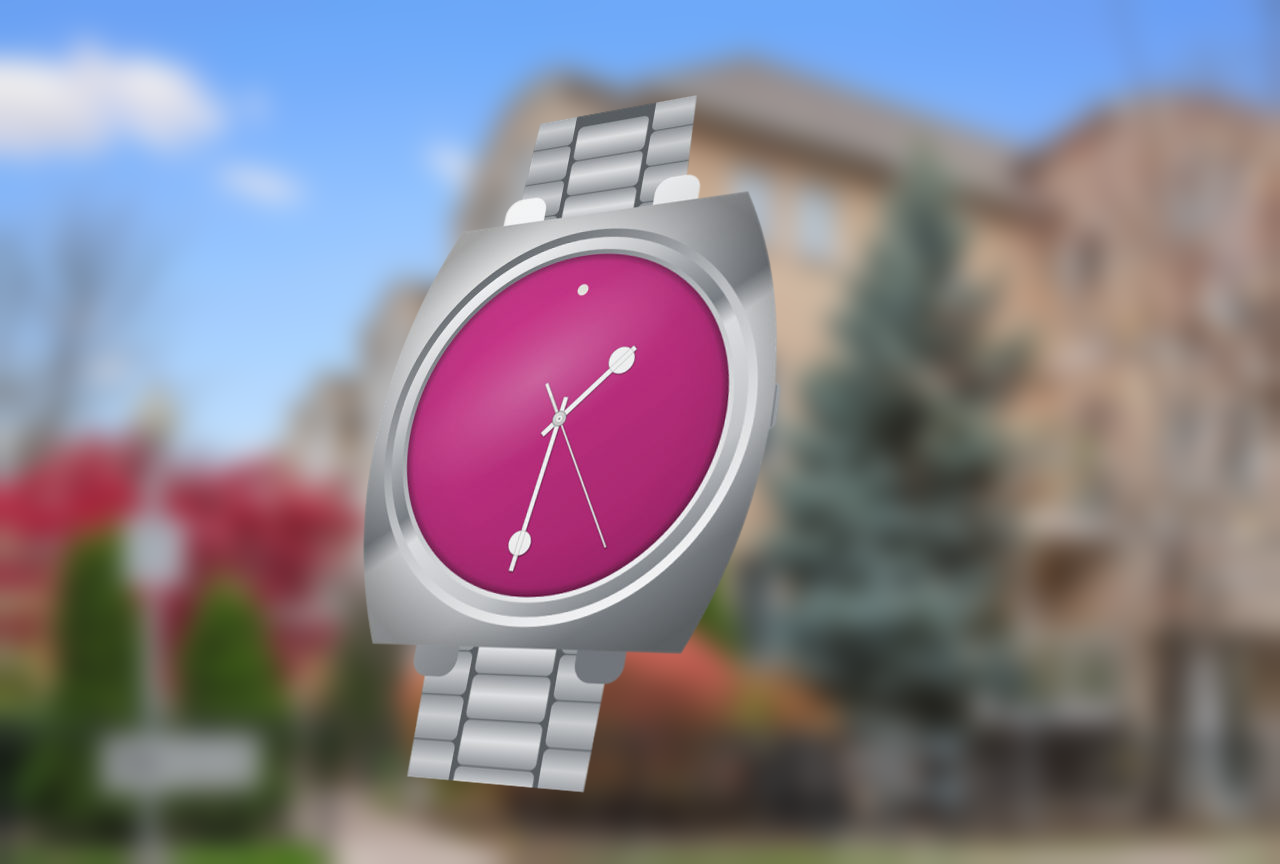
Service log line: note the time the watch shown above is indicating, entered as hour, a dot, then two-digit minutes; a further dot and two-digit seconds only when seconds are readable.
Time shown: 1.31.25
